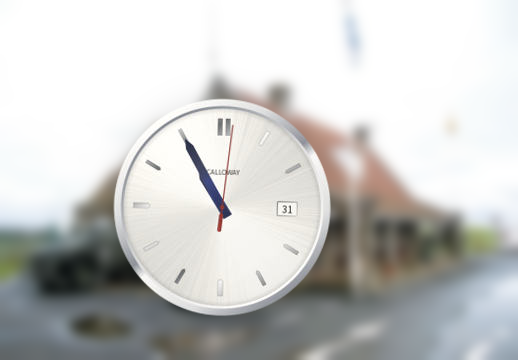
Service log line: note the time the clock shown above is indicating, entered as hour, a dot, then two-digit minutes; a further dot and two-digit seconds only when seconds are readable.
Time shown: 10.55.01
